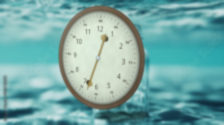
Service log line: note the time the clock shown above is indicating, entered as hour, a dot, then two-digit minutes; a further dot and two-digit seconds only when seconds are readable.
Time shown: 12.33
